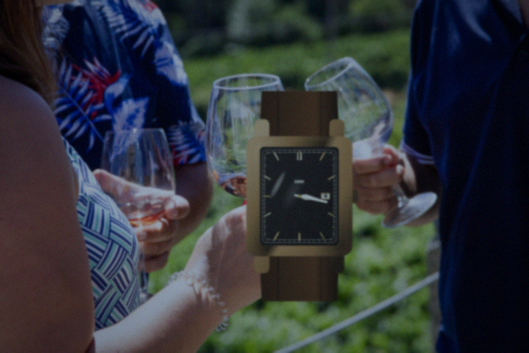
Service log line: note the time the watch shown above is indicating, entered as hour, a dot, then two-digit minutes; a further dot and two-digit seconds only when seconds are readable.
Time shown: 3.17
